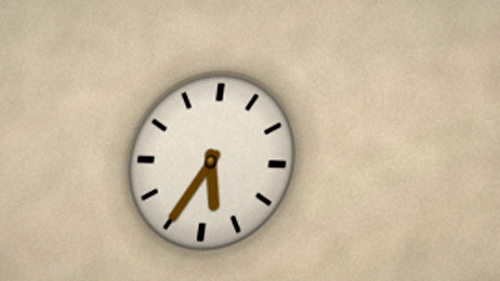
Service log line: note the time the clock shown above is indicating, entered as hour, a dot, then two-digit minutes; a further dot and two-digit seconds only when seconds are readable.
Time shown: 5.35
